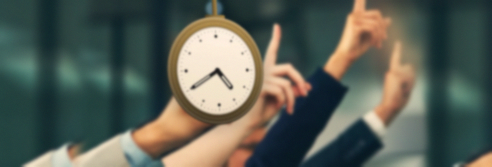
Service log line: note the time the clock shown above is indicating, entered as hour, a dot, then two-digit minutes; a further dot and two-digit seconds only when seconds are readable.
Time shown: 4.40
